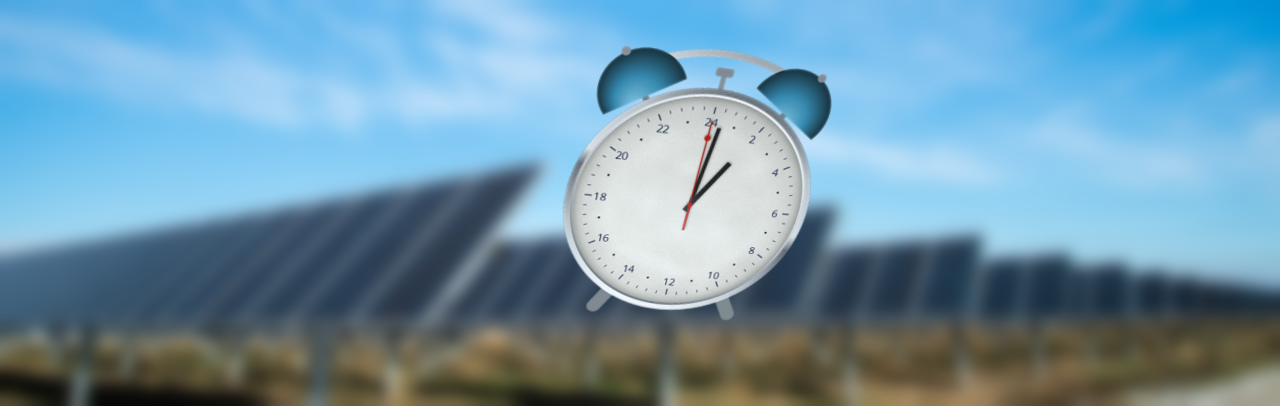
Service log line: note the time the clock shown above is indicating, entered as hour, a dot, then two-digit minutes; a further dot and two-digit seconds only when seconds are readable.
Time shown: 2.01.00
